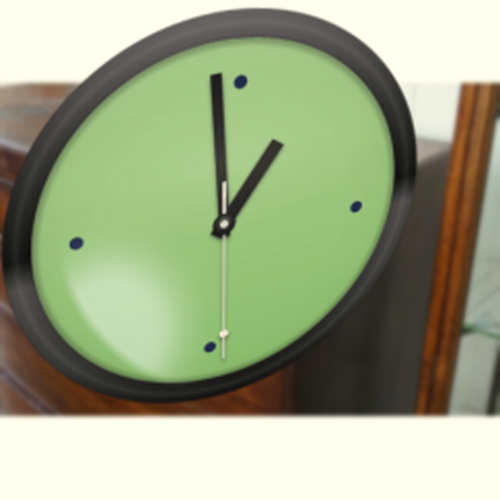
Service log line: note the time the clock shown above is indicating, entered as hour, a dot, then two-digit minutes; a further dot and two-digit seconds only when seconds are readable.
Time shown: 12.58.29
